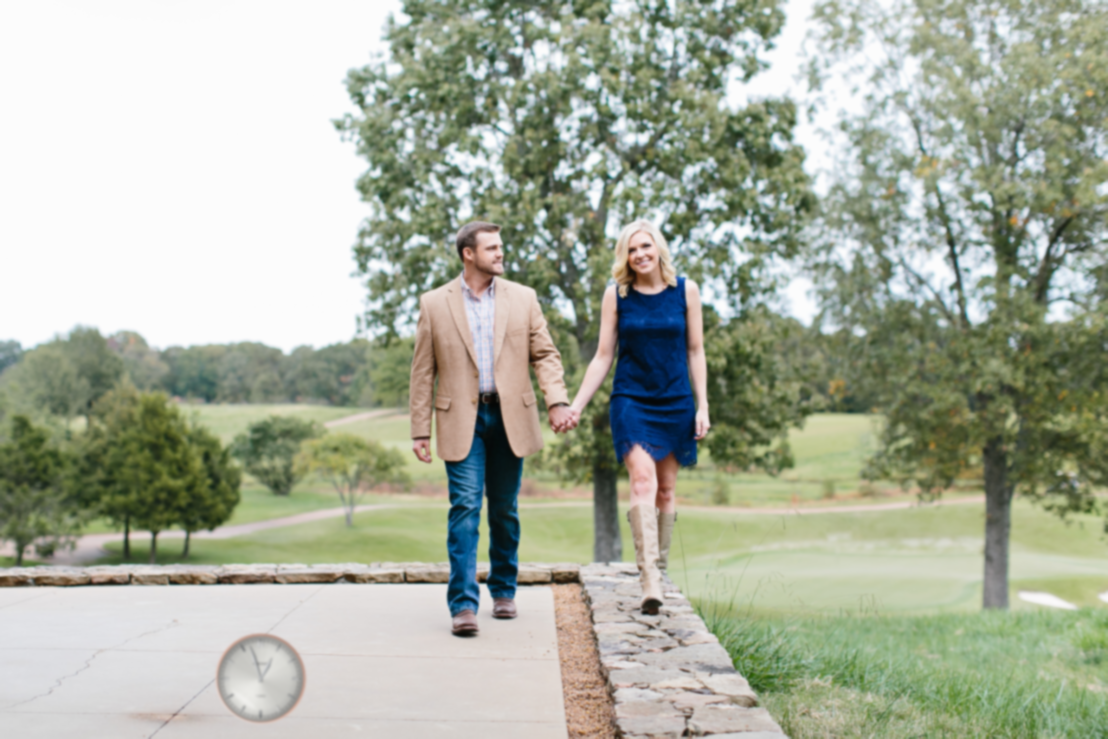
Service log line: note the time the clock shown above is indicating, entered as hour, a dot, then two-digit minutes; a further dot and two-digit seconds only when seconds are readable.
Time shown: 12.57
